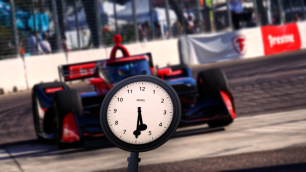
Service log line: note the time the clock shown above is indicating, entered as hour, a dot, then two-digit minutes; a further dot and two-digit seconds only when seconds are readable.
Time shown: 5.30
